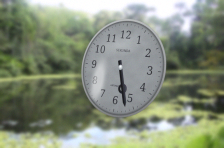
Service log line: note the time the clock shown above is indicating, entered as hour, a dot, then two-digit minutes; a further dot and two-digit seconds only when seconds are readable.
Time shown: 5.27
